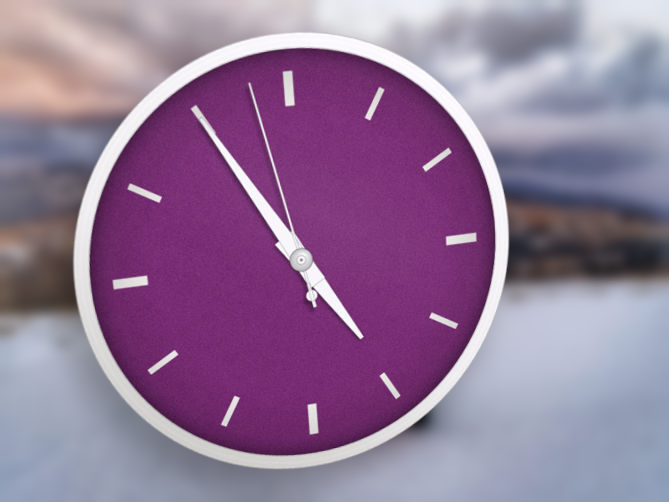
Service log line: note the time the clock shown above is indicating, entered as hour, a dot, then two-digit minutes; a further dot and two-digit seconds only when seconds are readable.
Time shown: 4.54.58
